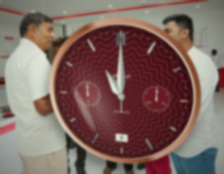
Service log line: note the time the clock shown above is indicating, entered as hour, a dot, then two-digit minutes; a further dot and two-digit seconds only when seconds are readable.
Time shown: 11.00
